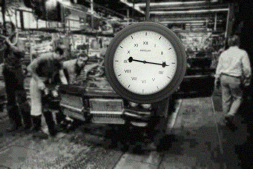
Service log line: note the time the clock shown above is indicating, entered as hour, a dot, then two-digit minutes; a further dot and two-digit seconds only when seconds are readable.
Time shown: 9.16
